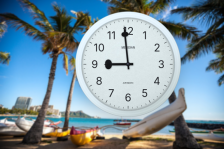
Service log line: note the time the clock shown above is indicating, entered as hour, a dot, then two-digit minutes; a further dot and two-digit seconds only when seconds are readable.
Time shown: 8.59
